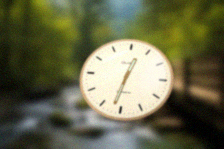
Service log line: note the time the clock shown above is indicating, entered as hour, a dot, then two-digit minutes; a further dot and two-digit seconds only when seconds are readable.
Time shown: 12.32
